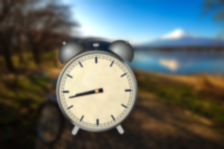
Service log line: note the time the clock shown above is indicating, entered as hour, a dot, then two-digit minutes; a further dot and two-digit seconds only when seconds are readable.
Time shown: 8.43
